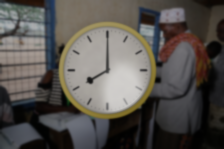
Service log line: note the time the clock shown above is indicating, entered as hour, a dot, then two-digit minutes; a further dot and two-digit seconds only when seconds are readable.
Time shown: 8.00
